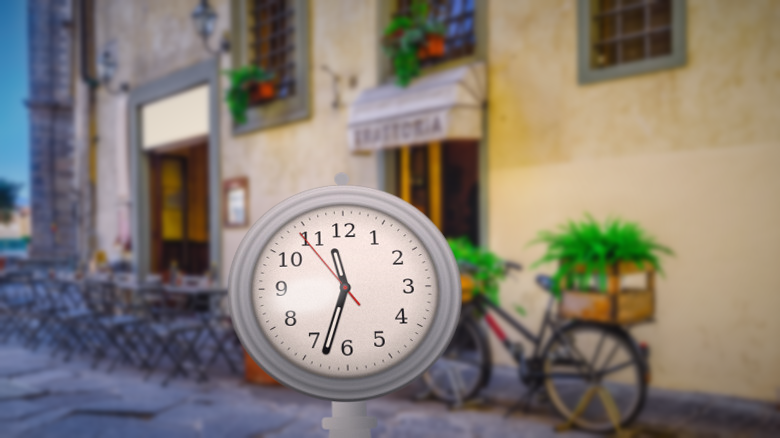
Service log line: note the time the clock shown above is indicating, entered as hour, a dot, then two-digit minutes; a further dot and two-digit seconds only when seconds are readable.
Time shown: 11.32.54
